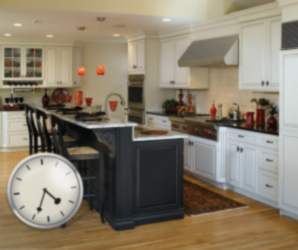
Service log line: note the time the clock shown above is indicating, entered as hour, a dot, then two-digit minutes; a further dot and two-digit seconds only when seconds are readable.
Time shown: 4.34
